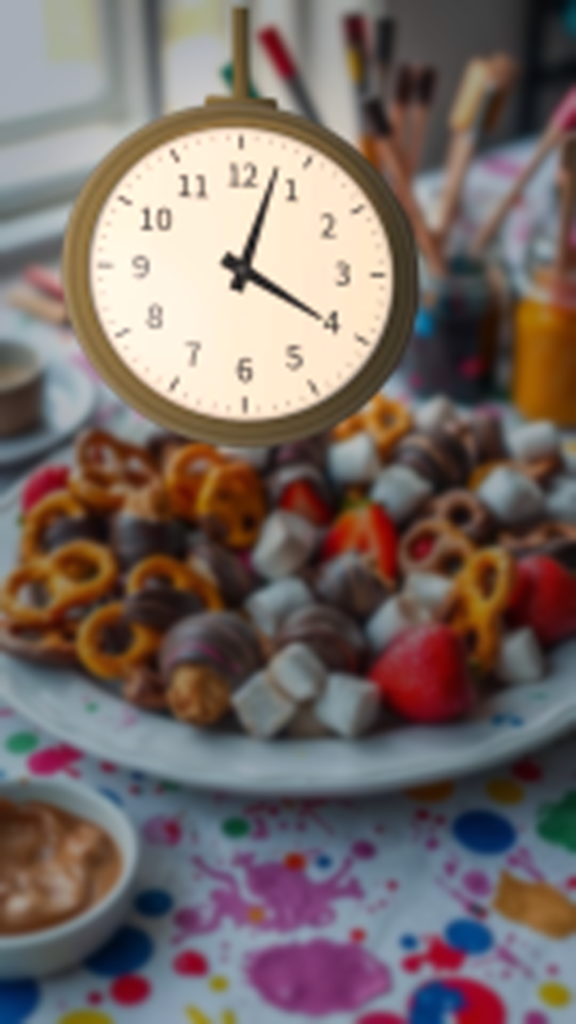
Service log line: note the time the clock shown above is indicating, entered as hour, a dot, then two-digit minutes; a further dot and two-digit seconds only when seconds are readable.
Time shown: 4.03
